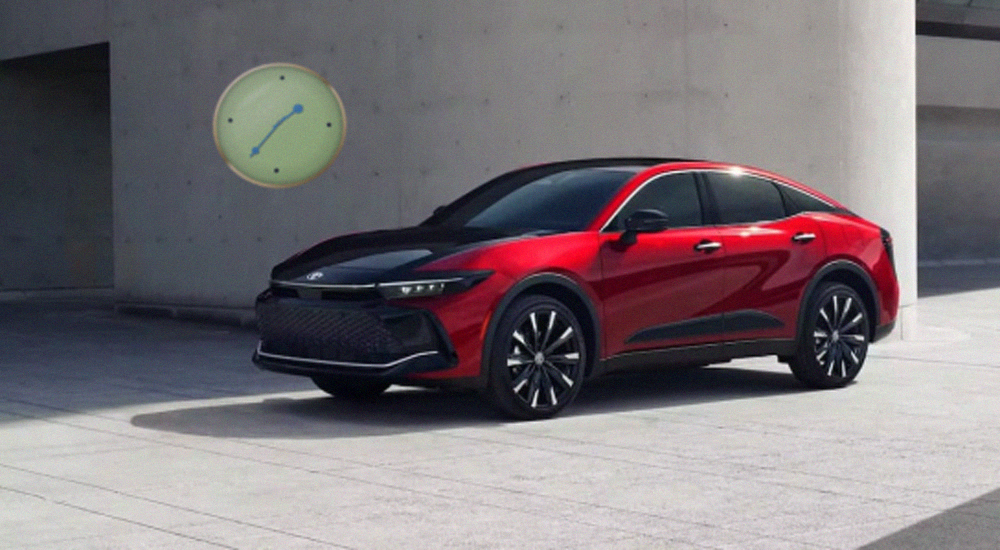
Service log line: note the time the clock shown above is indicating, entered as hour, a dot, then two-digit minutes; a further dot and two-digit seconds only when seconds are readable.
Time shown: 1.36
